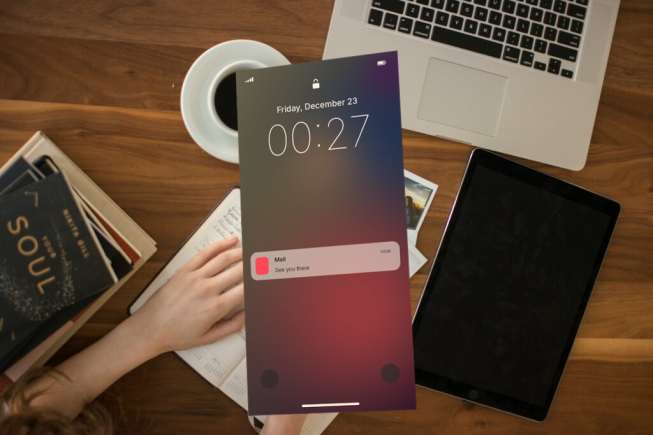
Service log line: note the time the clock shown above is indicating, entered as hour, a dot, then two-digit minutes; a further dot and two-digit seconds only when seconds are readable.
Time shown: 0.27
